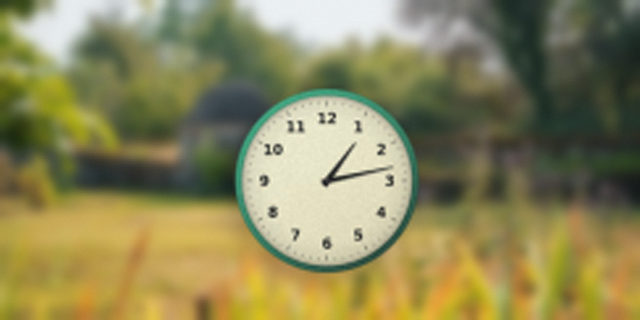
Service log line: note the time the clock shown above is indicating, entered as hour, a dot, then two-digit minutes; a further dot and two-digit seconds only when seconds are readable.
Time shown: 1.13
